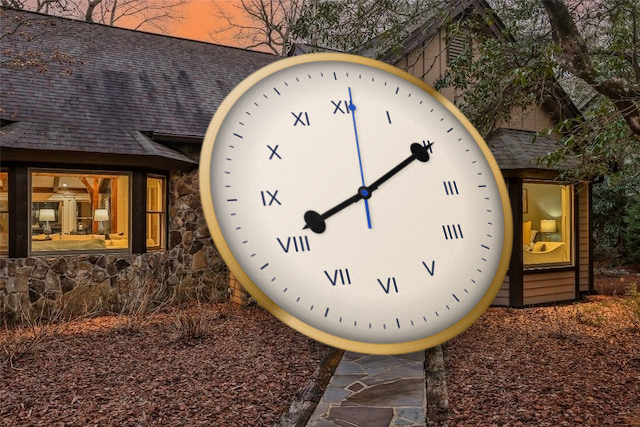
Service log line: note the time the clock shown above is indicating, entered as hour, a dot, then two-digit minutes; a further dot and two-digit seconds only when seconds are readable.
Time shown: 8.10.01
